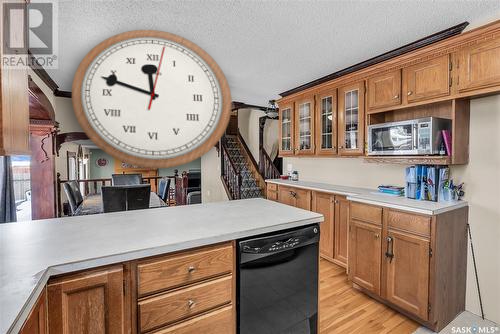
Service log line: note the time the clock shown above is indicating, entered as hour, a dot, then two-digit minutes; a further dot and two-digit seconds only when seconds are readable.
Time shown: 11.48.02
